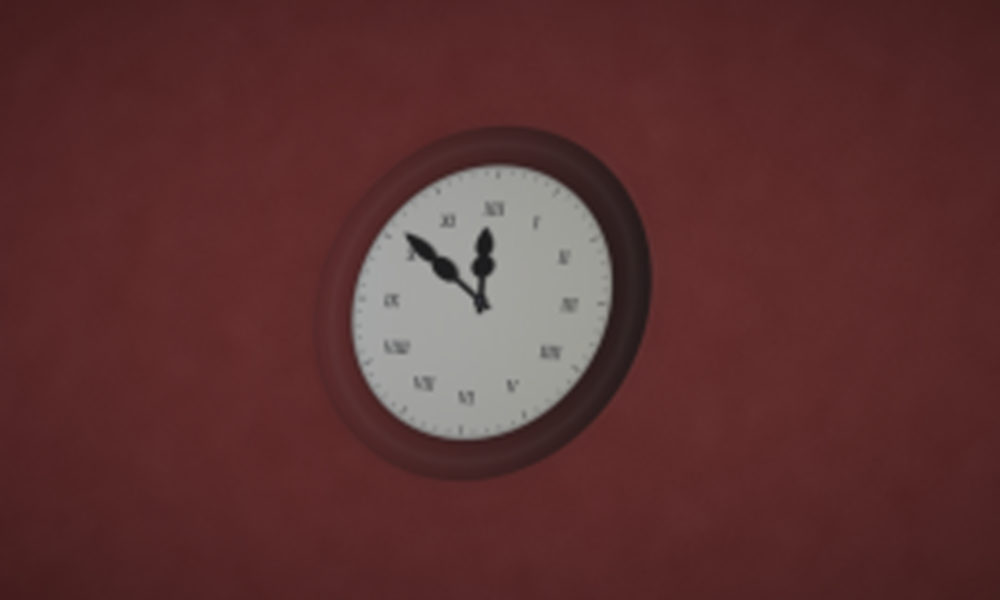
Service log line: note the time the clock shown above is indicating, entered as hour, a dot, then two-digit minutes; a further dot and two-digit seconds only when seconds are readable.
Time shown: 11.51
